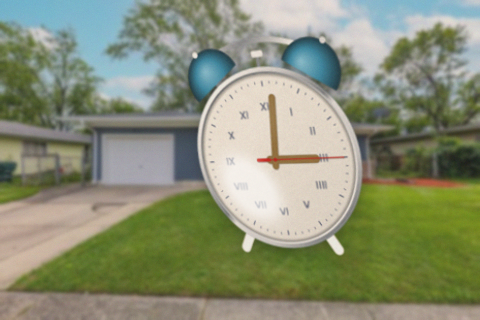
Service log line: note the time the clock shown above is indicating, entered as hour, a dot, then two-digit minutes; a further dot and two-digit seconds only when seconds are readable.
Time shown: 3.01.15
